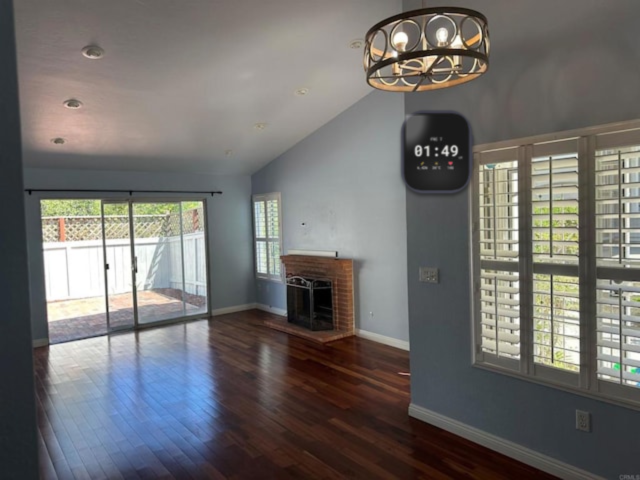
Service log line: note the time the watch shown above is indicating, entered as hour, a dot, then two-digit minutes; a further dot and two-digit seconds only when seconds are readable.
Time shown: 1.49
